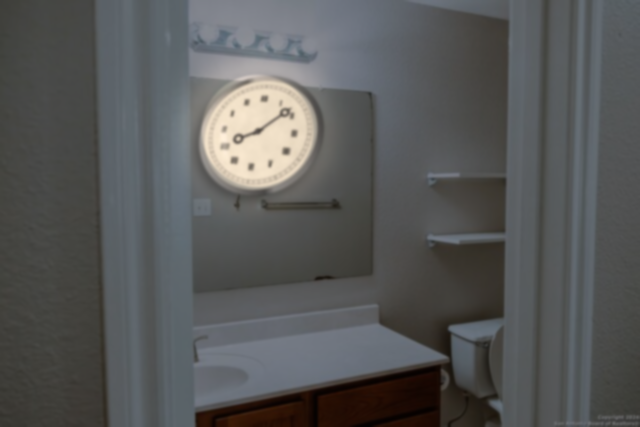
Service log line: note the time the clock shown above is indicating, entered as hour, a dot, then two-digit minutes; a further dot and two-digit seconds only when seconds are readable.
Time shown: 8.08
